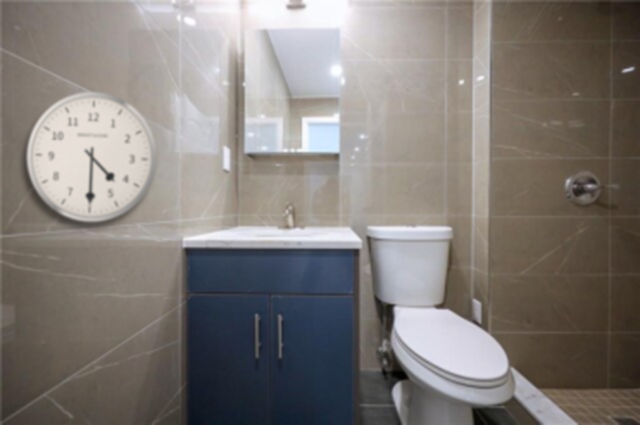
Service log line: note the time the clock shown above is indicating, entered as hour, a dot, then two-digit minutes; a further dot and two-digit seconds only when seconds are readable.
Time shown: 4.30
